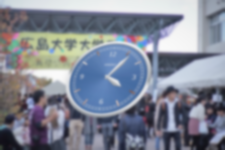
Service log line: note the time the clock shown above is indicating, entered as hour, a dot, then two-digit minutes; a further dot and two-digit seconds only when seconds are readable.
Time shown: 4.06
